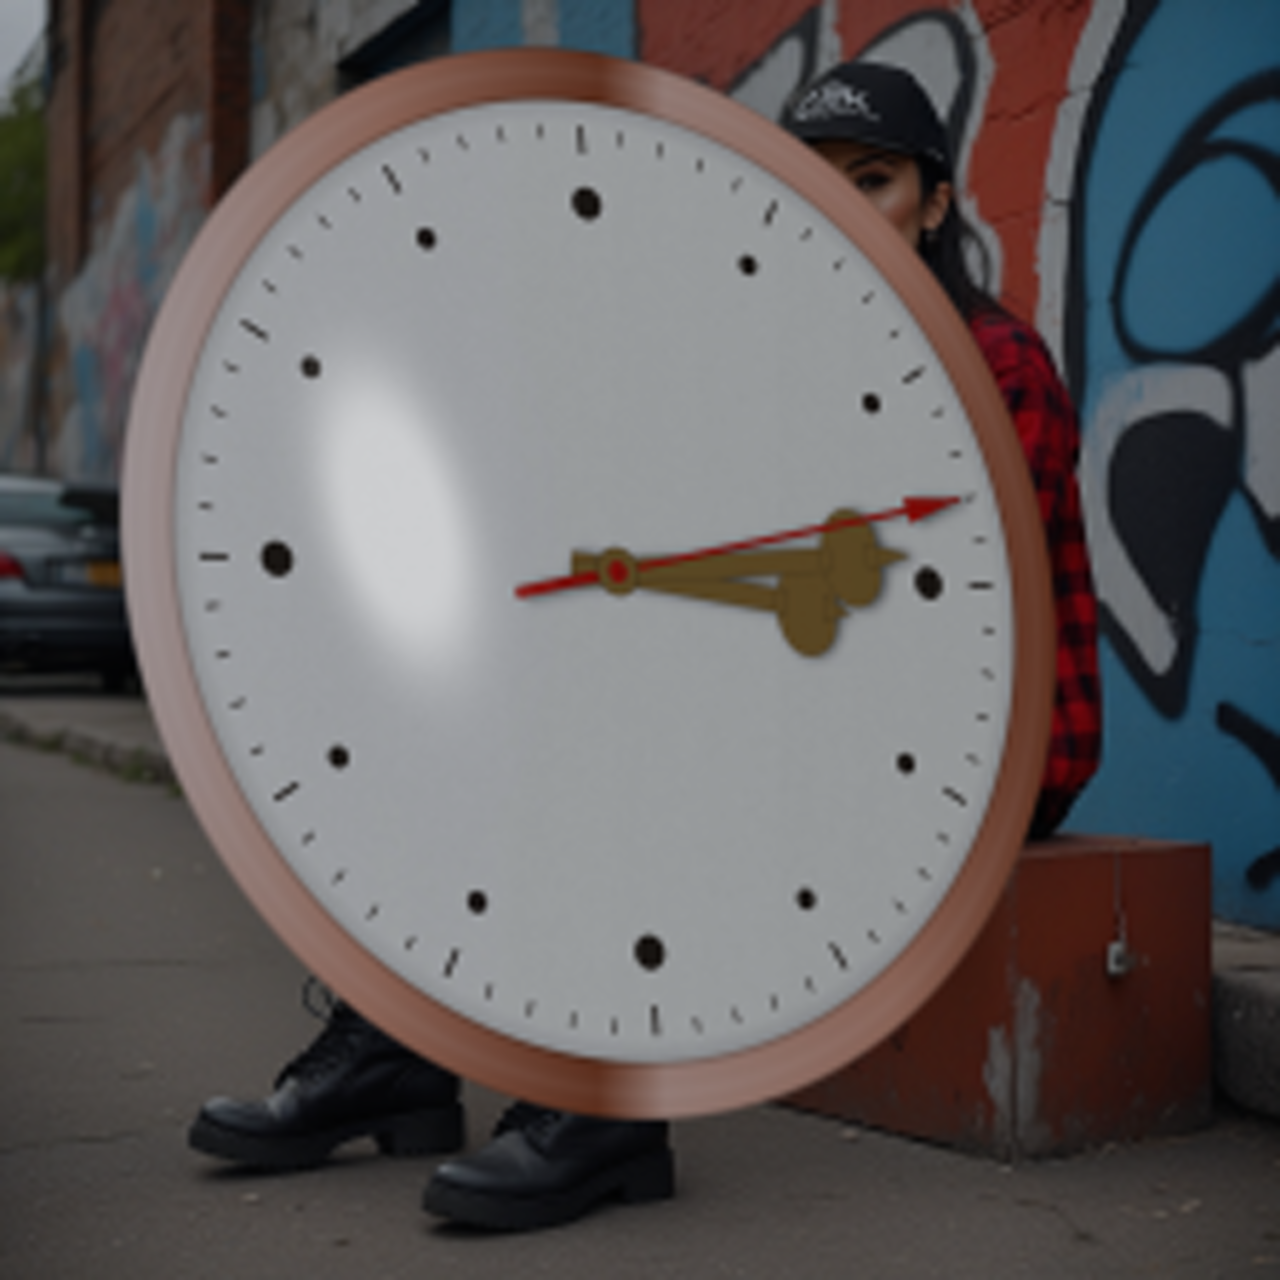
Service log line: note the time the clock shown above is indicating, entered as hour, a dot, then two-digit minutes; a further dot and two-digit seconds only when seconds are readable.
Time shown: 3.14.13
